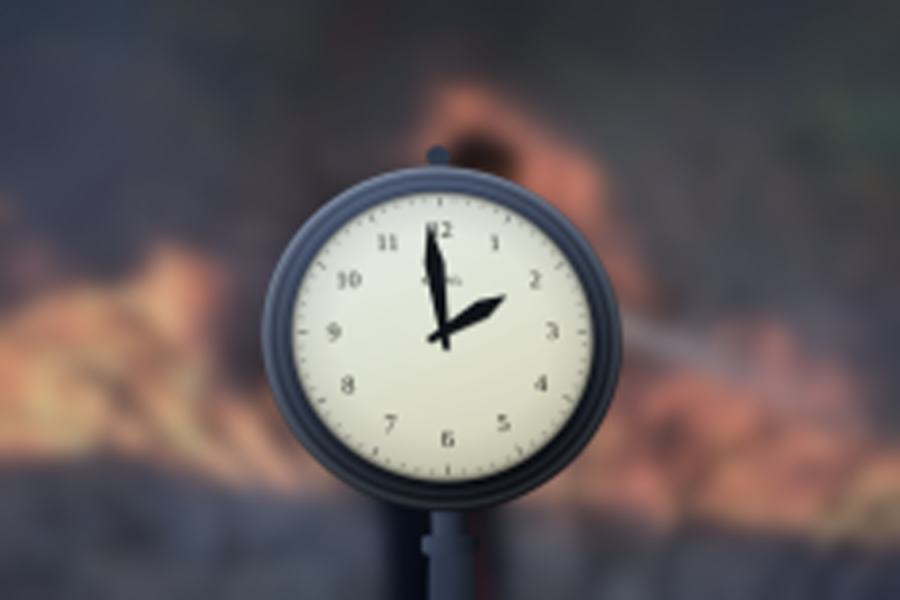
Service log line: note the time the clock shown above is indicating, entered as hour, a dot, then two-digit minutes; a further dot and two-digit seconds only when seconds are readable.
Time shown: 1.59
